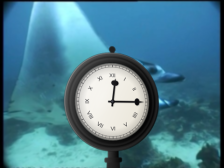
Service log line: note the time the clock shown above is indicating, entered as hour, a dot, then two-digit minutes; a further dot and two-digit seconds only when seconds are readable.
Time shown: 12.15
